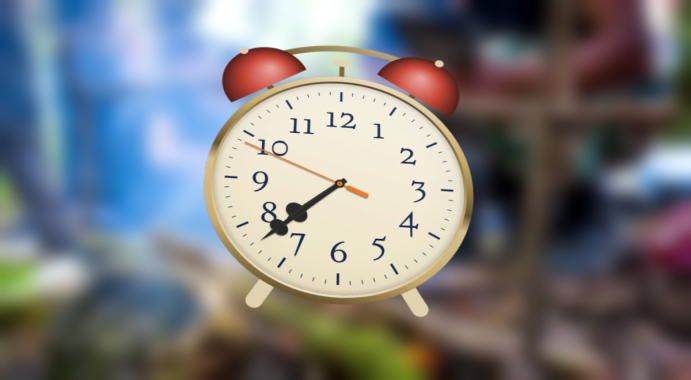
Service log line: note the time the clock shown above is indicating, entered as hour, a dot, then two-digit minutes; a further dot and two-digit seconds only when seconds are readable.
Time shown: 7.37.49
